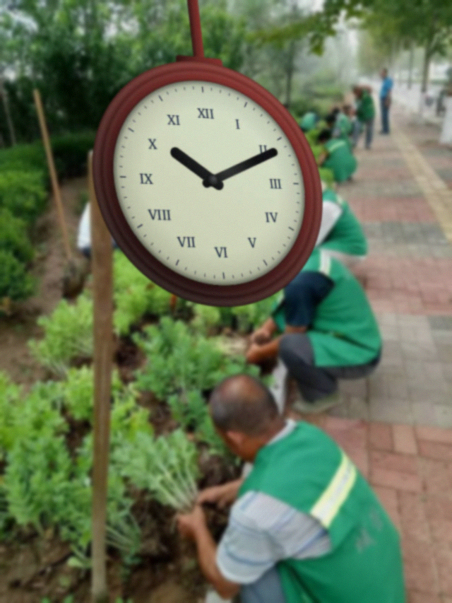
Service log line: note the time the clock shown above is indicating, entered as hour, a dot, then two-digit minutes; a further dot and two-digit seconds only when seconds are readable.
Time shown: 10.11
